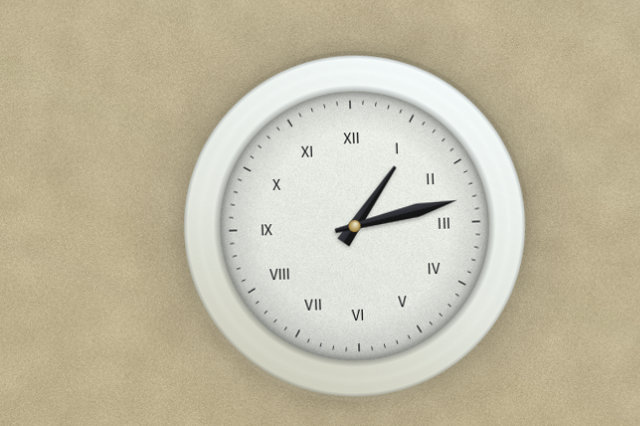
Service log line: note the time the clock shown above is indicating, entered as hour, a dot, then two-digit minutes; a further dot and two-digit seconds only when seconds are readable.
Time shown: 1.13
